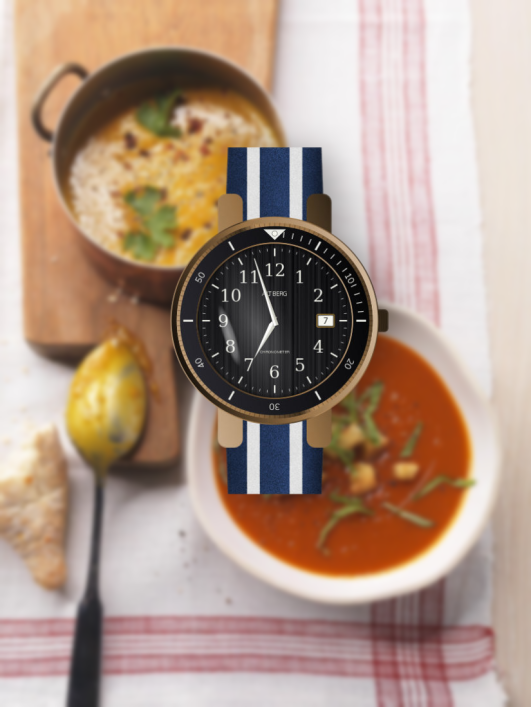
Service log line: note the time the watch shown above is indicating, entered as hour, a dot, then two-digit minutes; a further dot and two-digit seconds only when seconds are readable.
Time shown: 6.57
